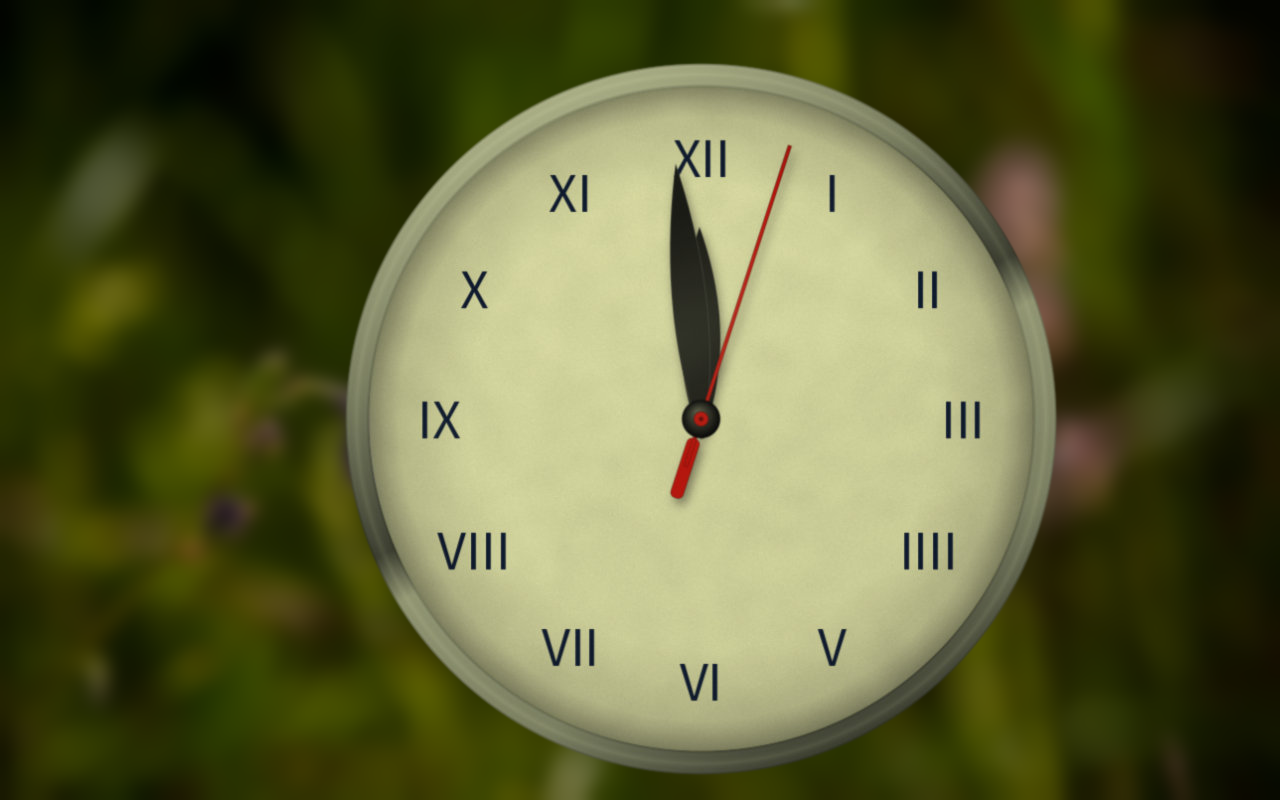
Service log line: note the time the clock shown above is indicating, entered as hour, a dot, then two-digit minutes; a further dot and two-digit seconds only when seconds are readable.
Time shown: 11.59.03
